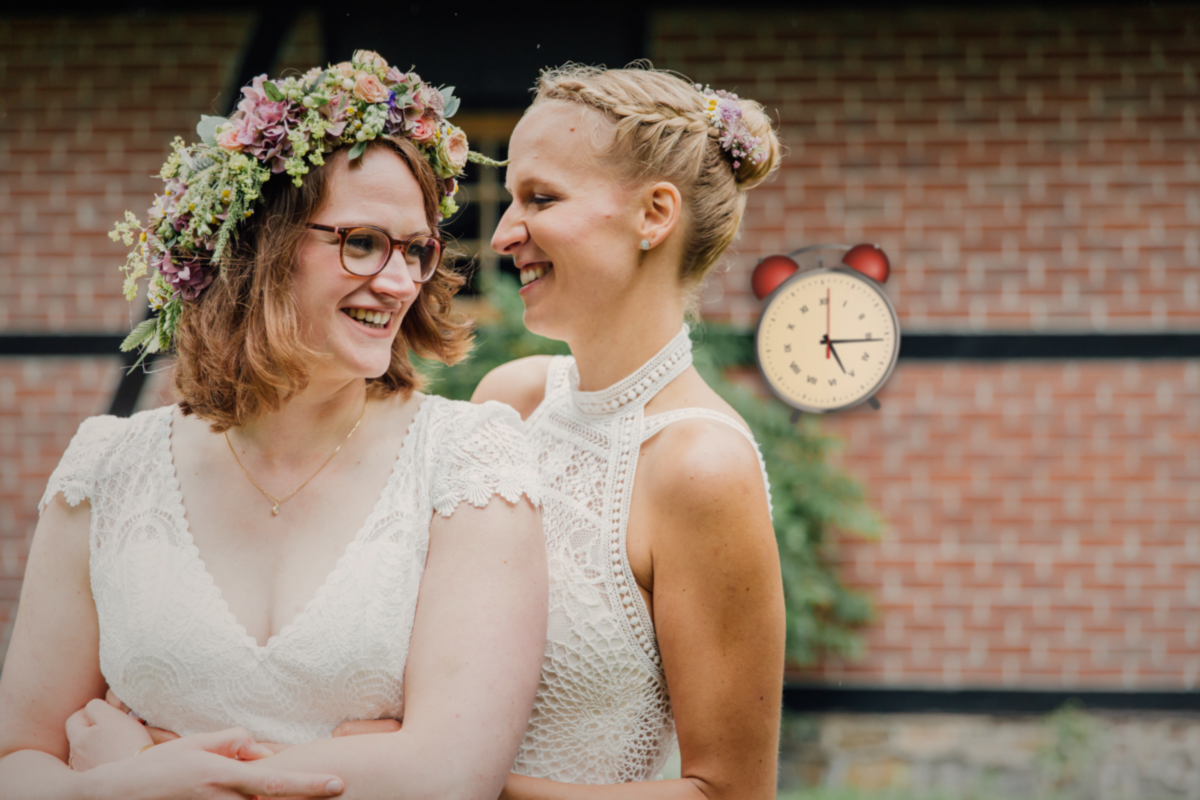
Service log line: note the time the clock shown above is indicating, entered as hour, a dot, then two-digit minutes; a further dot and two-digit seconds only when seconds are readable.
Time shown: 5.16.01
